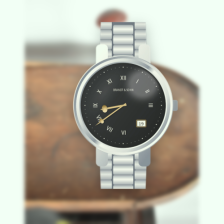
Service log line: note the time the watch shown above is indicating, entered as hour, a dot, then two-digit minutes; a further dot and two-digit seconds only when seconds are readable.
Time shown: 8.39
